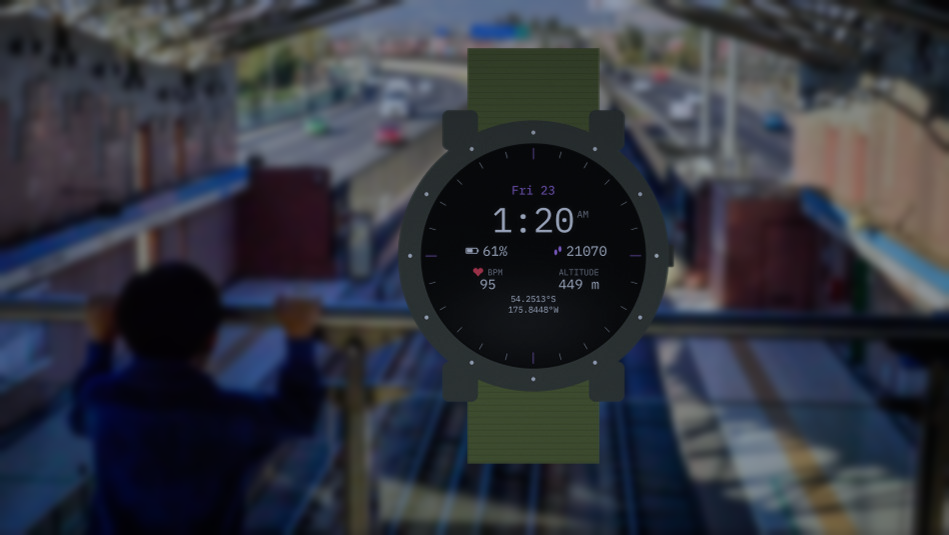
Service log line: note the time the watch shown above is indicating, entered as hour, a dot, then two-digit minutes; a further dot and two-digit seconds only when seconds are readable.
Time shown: 1.20
